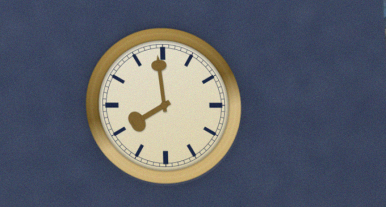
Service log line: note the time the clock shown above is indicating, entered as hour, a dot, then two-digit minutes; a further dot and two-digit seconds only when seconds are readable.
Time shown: 7.59
